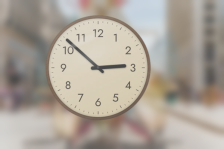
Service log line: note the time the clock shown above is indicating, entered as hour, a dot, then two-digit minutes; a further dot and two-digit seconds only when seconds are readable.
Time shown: 2.52
